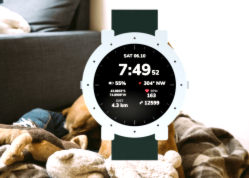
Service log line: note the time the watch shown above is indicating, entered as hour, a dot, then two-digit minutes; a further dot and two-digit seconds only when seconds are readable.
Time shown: 7.49
